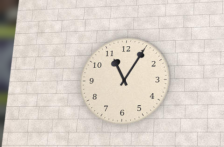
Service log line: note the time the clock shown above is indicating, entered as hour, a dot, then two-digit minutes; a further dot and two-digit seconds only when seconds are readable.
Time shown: 11.05
